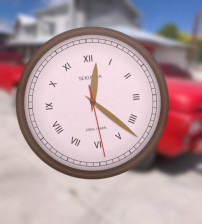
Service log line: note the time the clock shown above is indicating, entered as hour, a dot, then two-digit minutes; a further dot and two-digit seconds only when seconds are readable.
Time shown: 12.22.29
